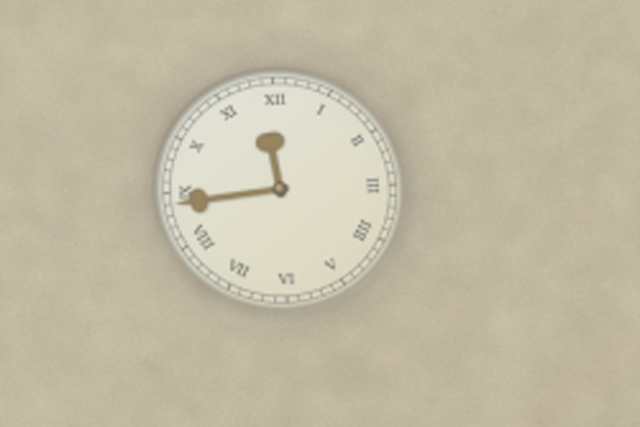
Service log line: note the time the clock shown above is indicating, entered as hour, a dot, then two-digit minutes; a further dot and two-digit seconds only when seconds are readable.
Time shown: 11.44
